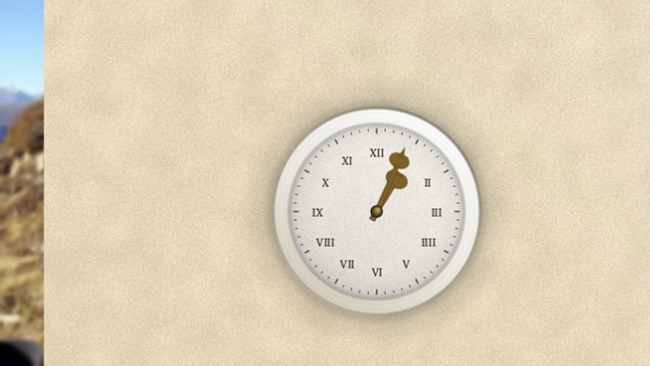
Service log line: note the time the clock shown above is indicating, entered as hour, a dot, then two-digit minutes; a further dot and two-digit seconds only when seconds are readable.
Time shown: 1.04
